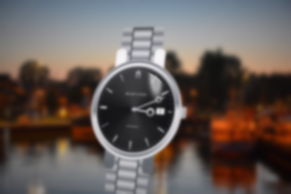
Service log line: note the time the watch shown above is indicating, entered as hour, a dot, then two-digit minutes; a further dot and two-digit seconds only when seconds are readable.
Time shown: 3.11
